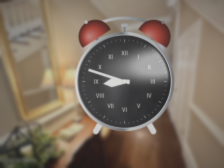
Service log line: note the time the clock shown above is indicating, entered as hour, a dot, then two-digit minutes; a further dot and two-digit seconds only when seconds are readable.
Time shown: 8.48
